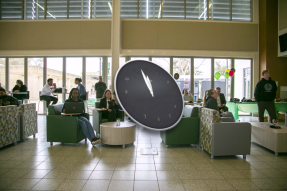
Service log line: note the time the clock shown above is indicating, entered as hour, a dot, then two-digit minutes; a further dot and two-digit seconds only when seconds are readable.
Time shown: 11.58
